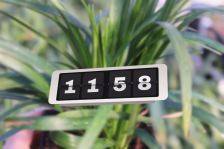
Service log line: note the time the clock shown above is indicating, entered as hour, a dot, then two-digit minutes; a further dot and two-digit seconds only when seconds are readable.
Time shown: 11.58
